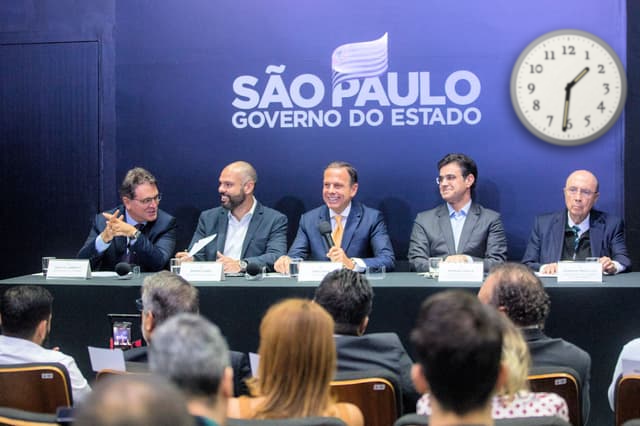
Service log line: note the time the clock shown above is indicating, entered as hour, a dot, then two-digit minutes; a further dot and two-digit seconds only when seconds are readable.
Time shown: 1.31
